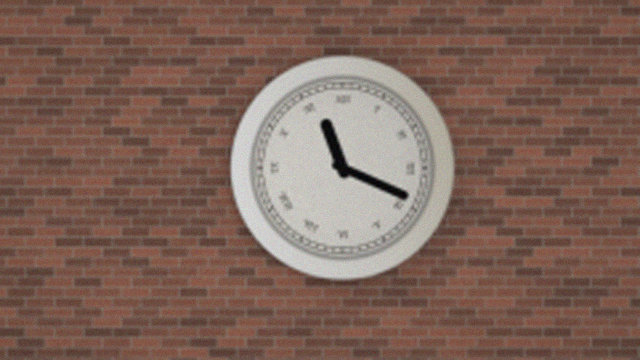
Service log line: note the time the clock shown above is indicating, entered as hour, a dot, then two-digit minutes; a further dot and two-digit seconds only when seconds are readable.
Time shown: 11.19
